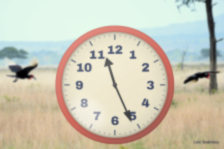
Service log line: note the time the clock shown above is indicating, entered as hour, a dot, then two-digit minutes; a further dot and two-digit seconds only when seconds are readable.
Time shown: 11.26
